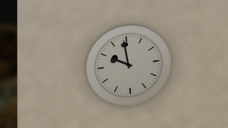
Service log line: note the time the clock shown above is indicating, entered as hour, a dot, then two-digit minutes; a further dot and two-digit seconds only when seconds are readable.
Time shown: 9.59
